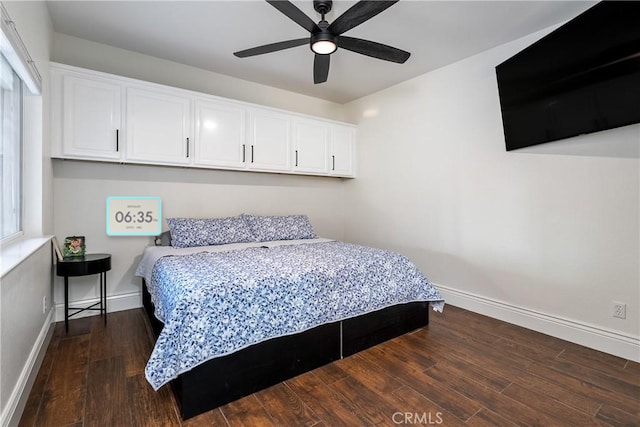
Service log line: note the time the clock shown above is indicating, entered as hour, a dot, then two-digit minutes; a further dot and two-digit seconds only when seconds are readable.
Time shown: 6.35
